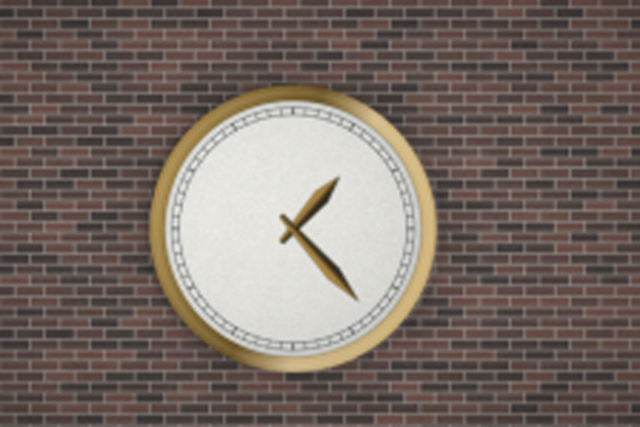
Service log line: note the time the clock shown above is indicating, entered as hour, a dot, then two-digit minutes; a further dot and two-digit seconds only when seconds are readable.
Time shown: 1.23
